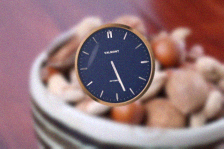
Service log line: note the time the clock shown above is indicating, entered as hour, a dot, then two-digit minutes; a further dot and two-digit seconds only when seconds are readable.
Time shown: 5.27
